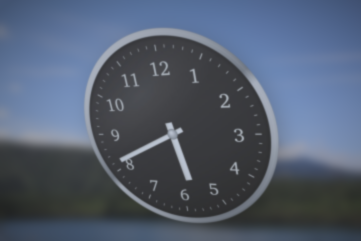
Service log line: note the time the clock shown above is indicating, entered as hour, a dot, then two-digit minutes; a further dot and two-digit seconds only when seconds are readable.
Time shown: 5.41
